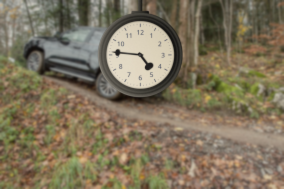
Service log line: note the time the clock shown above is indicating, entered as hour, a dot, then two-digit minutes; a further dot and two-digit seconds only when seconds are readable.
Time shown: 4.46
